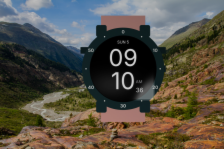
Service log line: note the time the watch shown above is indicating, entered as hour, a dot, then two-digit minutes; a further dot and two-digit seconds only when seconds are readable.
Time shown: 9.10
